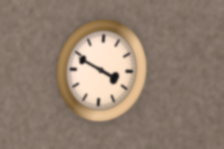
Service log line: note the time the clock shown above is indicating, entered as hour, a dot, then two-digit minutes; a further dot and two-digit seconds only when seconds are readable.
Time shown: 3.49
